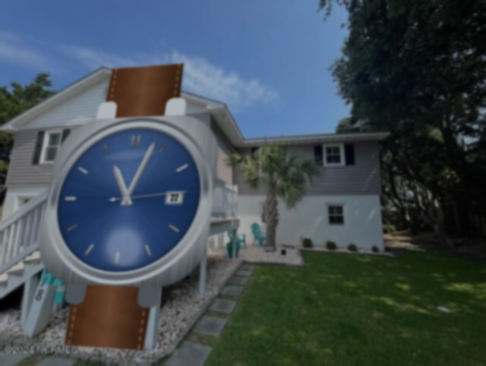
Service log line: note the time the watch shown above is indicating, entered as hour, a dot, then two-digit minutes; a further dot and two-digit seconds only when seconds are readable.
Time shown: 11.03.14
